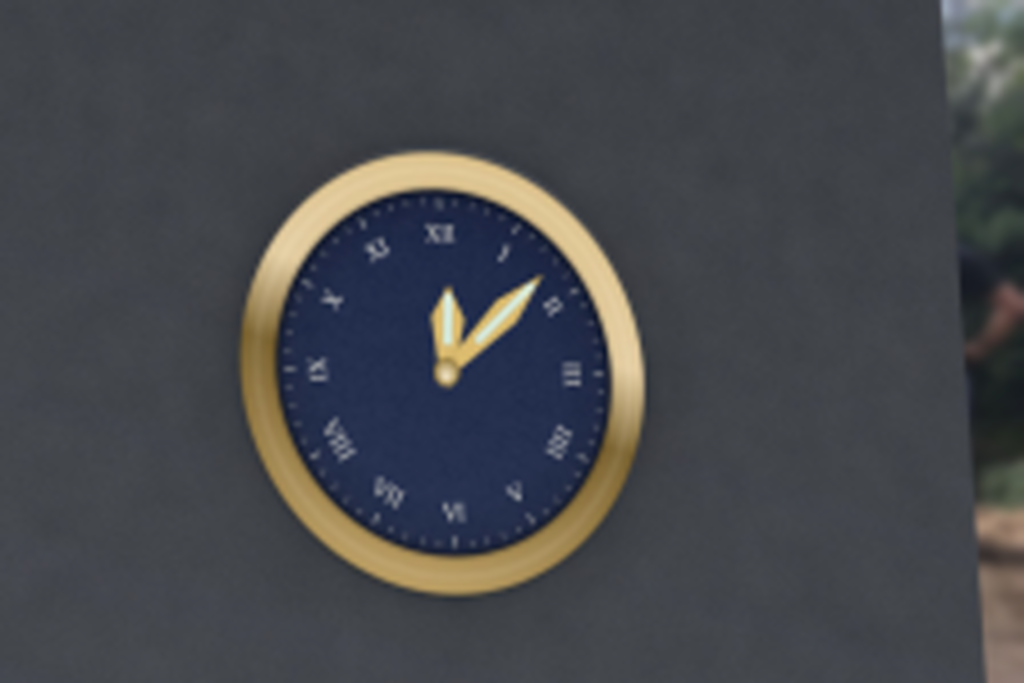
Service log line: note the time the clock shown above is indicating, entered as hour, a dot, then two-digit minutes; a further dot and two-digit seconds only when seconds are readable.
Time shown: 12.08
